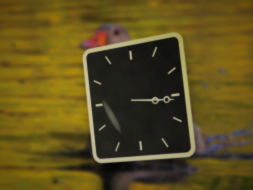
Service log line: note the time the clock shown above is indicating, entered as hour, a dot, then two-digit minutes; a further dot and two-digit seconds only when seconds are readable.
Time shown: 3.16
